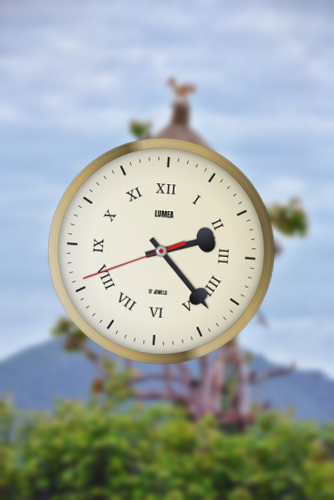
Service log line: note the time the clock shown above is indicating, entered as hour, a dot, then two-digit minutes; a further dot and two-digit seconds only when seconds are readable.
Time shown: 2.22.41
